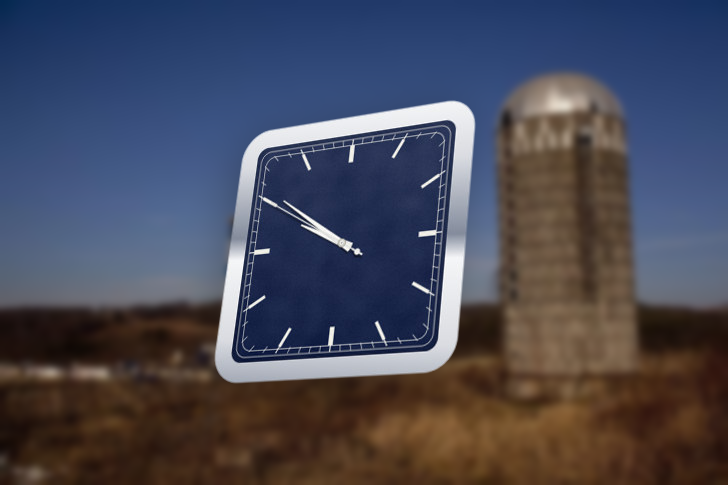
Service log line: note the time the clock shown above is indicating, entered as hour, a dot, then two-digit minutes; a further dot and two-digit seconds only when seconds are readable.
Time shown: 9.50.50
